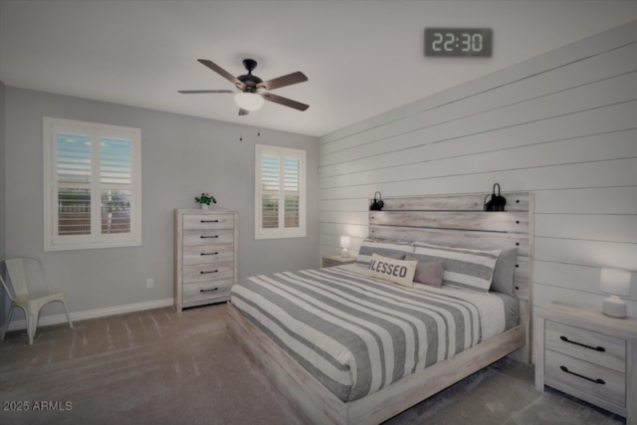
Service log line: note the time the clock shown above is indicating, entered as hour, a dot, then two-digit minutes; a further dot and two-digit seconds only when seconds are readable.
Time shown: 22.30
